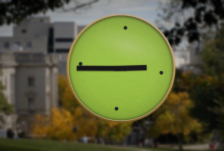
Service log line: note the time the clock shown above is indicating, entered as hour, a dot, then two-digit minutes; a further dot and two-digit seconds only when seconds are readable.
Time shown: 2.44
